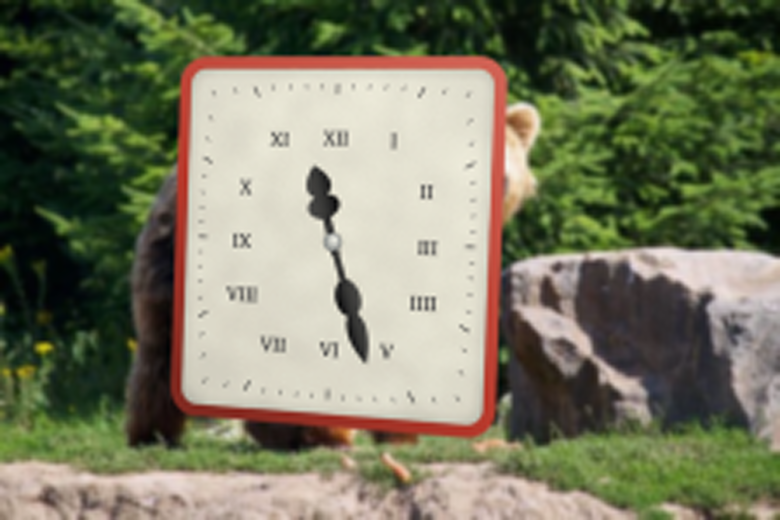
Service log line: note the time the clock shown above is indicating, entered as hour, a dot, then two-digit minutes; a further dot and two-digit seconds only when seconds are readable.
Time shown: 11.27
